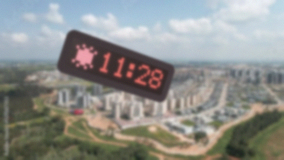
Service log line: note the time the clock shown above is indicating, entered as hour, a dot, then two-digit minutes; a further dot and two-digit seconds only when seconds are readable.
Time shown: 11.28
